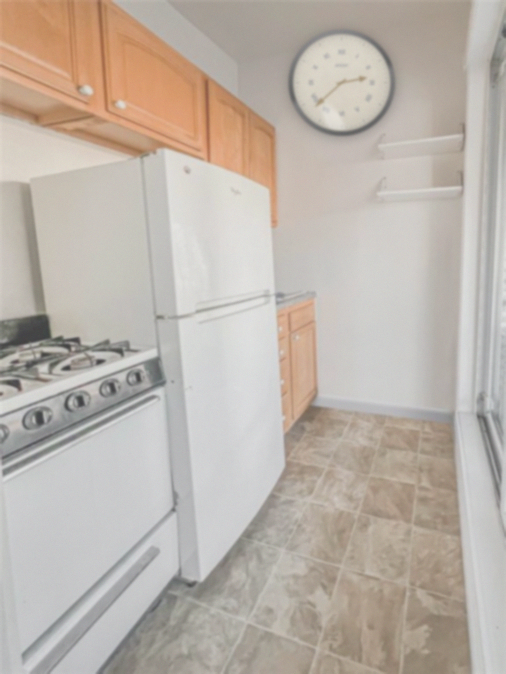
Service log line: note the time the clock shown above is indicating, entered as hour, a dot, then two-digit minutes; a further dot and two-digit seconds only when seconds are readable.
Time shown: 2.38
